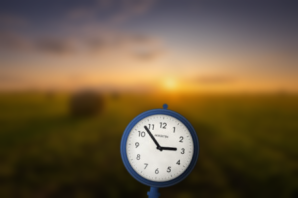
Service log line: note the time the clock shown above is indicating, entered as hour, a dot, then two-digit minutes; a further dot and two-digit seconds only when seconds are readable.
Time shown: 2.53
